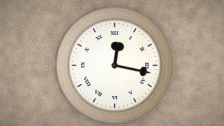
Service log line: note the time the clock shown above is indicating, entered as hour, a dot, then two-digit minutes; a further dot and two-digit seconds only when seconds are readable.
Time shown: 12.17
